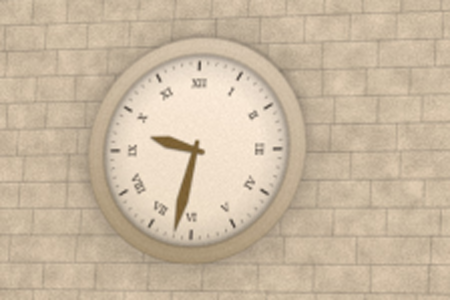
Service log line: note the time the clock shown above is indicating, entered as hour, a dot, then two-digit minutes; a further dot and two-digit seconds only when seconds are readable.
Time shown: 9.32
